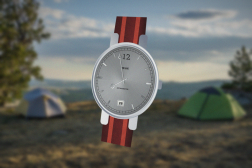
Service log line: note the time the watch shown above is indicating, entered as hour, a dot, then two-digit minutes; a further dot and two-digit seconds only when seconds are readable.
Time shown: 7.57
